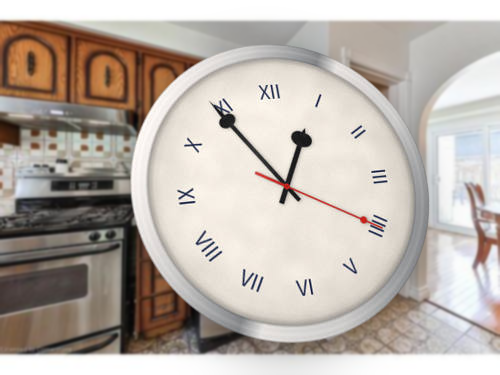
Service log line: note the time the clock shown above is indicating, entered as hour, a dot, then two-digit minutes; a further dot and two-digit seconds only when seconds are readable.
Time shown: 12.54.20
